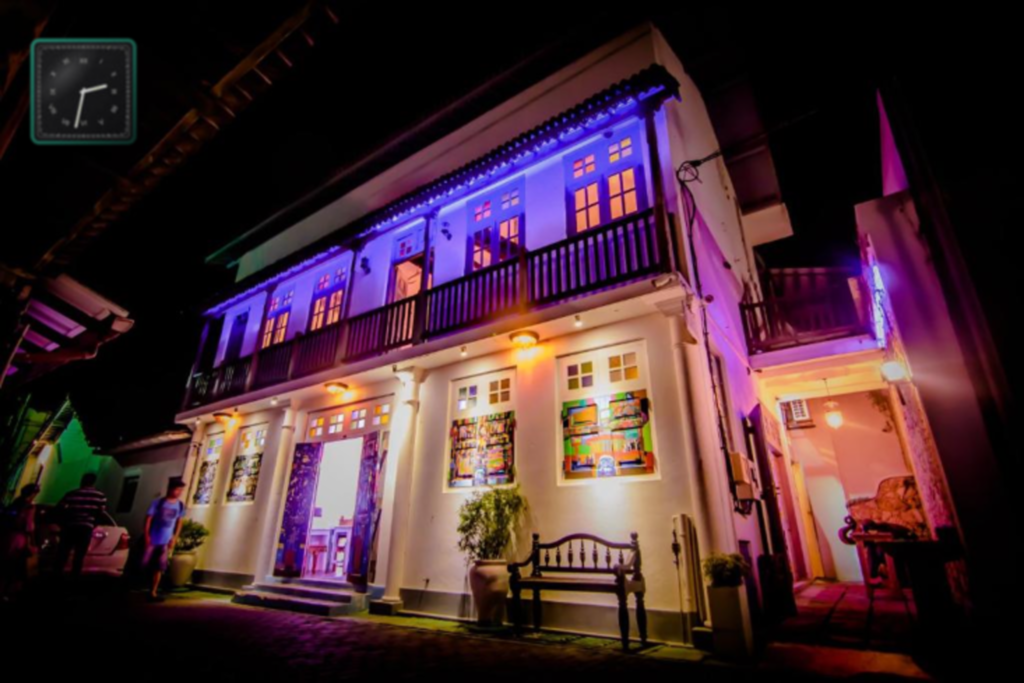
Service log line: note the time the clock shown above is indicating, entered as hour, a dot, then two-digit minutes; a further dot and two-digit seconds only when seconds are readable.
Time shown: 2.32
